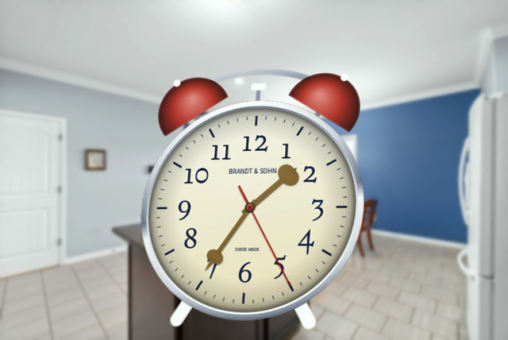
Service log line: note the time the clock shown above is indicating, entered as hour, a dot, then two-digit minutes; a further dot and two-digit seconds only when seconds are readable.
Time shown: 1.35.25
